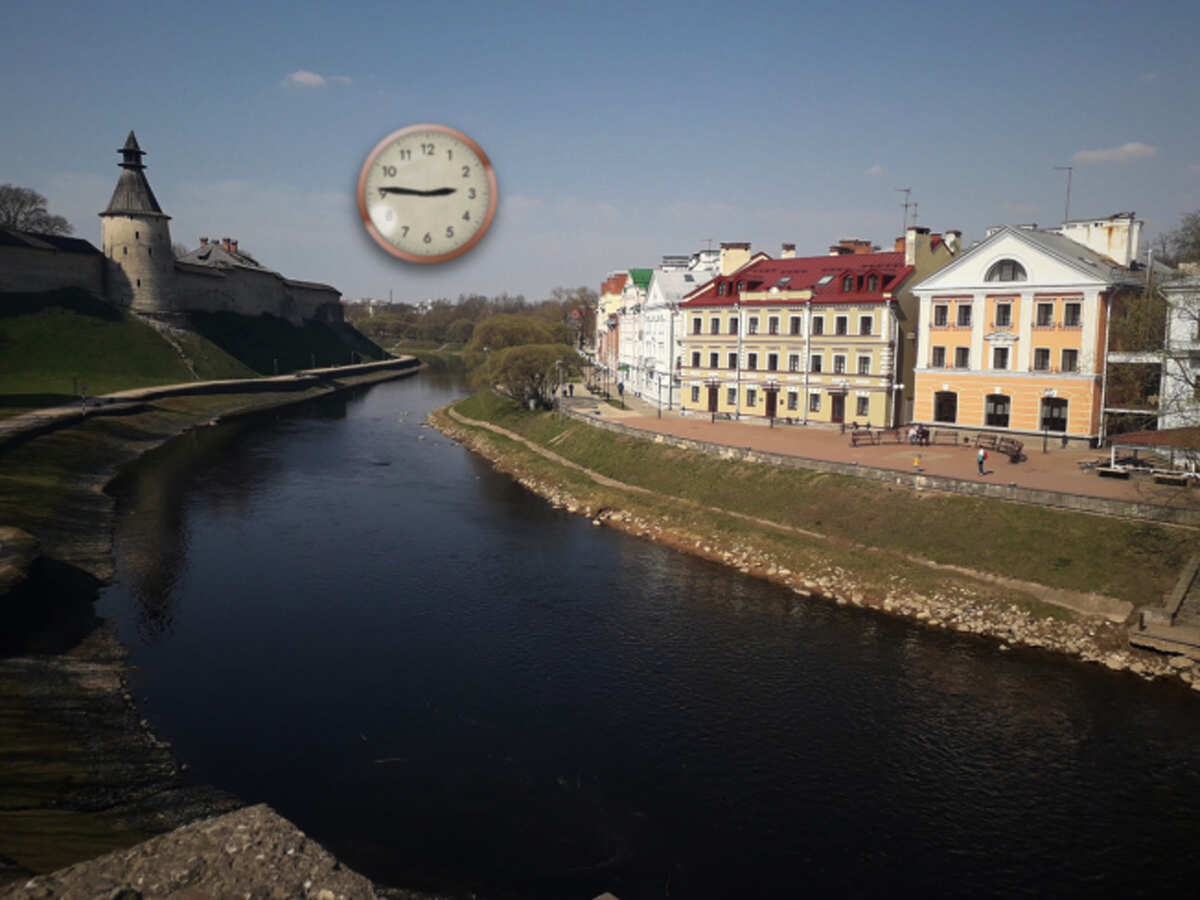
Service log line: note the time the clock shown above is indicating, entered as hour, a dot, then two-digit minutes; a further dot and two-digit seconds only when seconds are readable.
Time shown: 2.46
